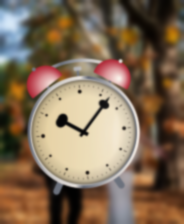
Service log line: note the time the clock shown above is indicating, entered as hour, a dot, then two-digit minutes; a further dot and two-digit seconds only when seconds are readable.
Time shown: 10.07
